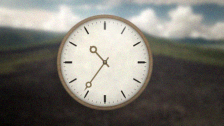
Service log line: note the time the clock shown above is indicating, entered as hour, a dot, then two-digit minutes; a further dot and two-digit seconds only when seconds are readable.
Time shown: 10.36
